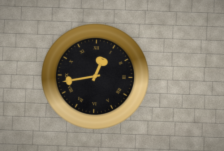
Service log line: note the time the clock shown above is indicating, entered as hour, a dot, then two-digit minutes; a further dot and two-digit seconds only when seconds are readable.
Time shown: 12.43
